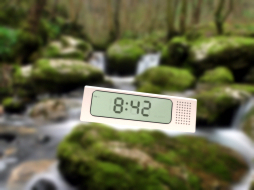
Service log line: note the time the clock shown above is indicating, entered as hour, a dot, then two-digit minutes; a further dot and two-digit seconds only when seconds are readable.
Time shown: 8.42
